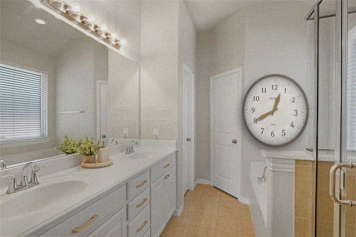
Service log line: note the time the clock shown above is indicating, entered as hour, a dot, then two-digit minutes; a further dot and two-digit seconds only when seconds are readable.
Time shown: 12.40
